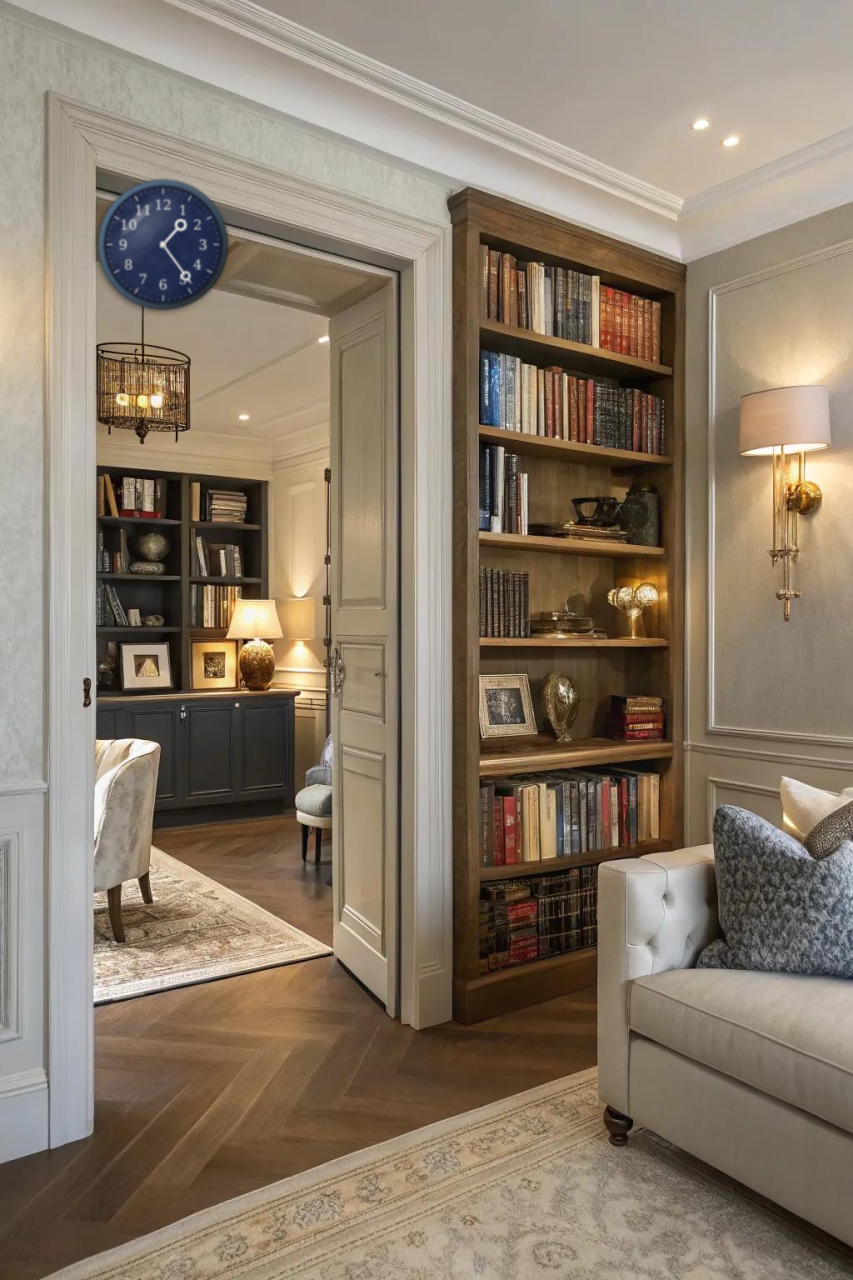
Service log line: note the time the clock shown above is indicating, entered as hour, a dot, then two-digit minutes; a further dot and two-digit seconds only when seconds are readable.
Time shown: 1.24
